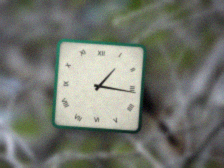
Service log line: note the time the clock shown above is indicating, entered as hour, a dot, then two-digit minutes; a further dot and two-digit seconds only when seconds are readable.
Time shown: 1.16
